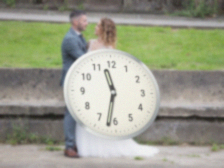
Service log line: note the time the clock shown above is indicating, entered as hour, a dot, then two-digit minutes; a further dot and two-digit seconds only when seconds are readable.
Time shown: 11.32
